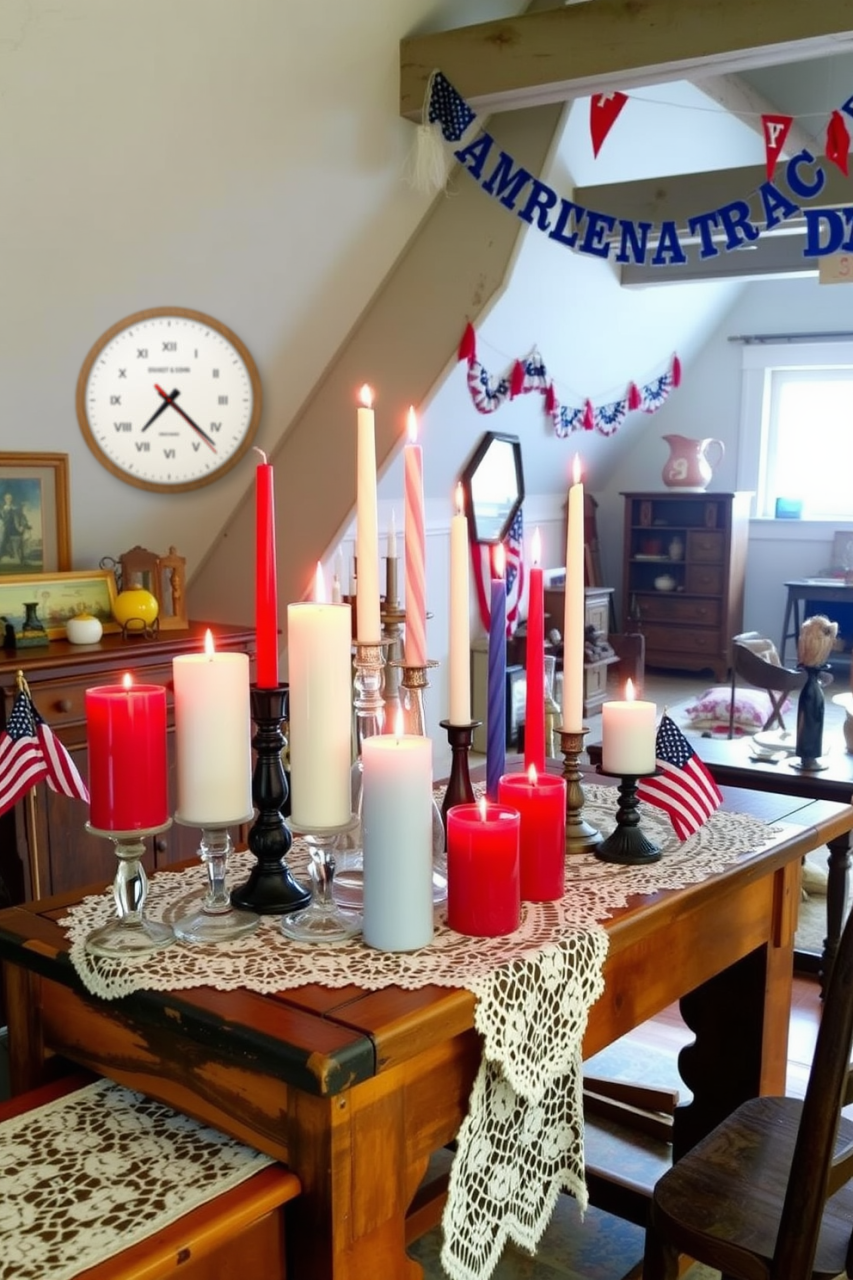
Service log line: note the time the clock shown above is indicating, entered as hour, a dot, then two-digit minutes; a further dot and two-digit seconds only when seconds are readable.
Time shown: 7.22.23
